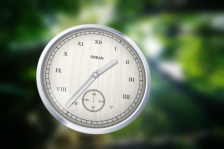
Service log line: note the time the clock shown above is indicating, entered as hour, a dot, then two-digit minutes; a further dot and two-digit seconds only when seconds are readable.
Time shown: 1.36
